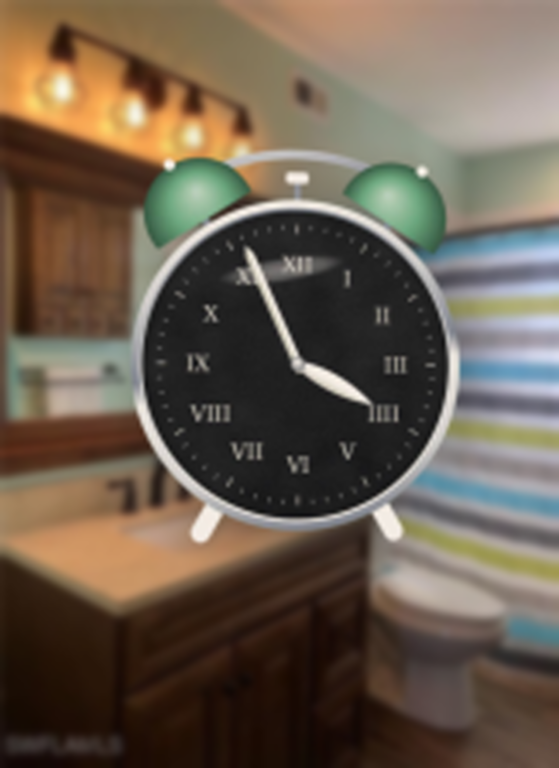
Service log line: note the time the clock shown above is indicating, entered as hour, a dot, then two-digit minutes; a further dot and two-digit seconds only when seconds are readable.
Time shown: 3.56
